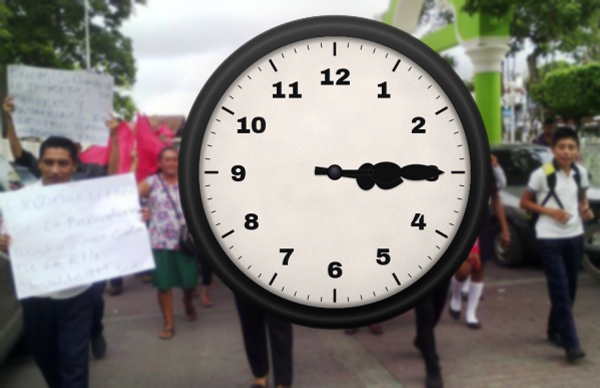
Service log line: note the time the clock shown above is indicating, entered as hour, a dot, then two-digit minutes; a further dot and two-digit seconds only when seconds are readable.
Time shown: 3.15
